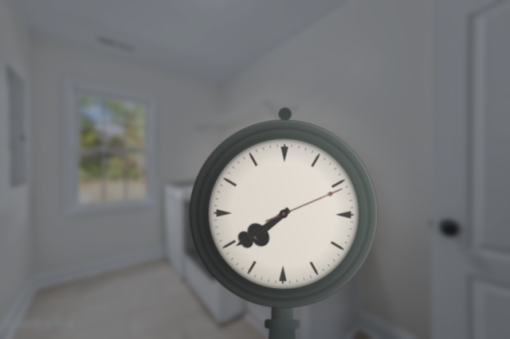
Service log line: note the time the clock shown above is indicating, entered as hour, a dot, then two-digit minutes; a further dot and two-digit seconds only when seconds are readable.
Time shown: 7.39.11
